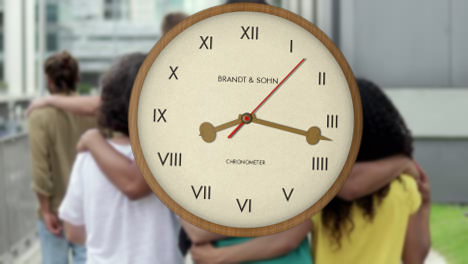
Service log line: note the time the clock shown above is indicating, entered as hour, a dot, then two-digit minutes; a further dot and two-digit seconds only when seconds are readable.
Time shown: 8.17.07
